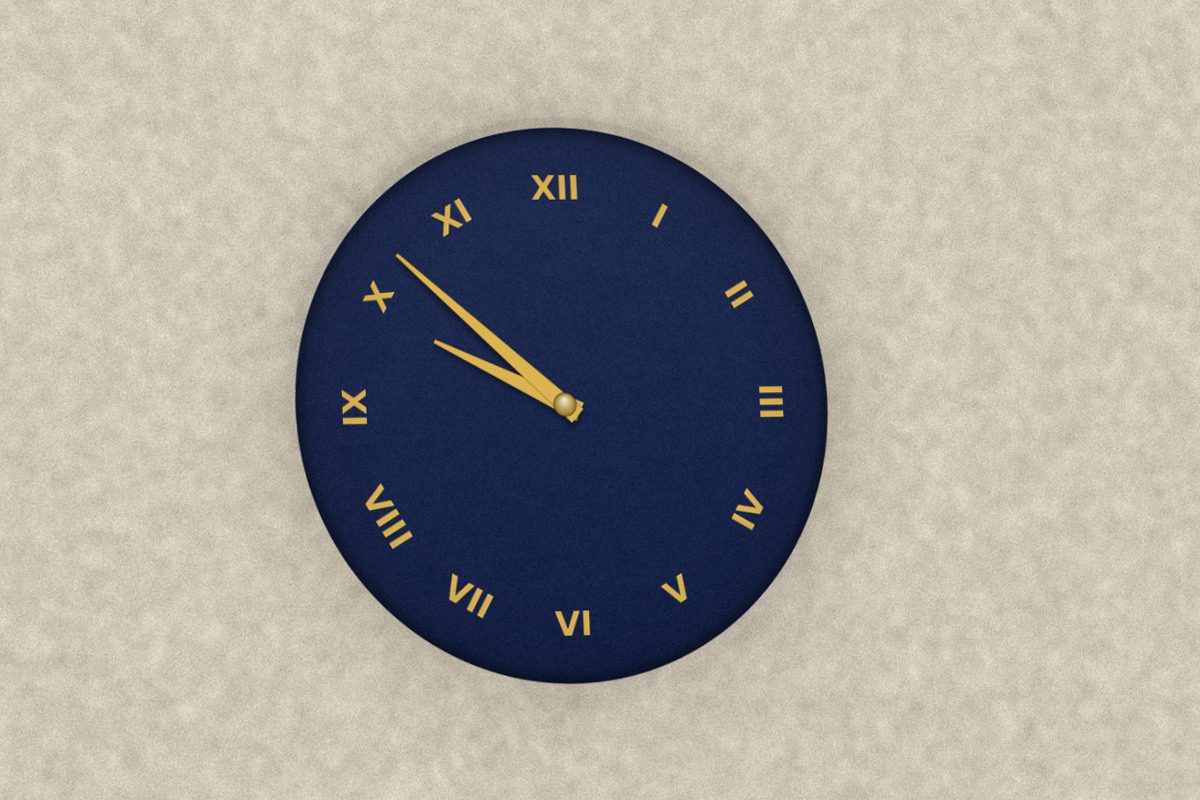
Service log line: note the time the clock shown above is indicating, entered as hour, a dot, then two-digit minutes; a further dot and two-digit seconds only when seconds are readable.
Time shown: 9.52
